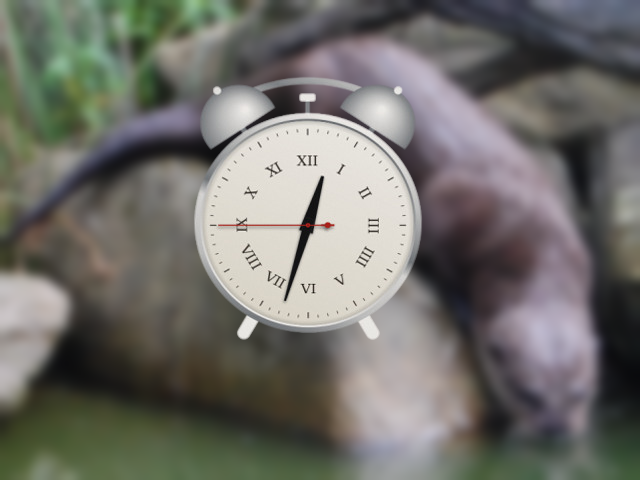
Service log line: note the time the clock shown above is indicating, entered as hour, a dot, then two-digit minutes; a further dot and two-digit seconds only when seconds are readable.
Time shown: 12.32.45
